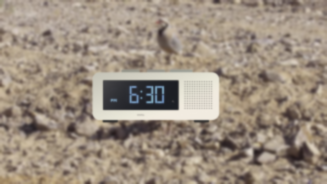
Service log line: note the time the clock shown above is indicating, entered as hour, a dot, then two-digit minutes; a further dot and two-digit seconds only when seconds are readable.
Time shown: 6.30
